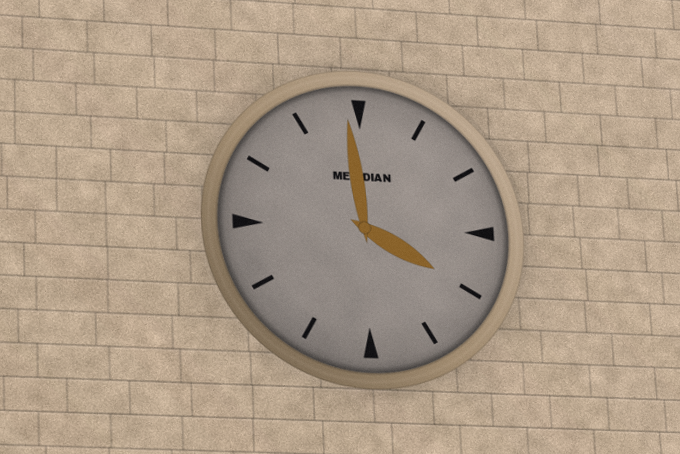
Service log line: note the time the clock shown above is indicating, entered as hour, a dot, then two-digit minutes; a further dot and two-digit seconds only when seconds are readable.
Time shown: 3.59
